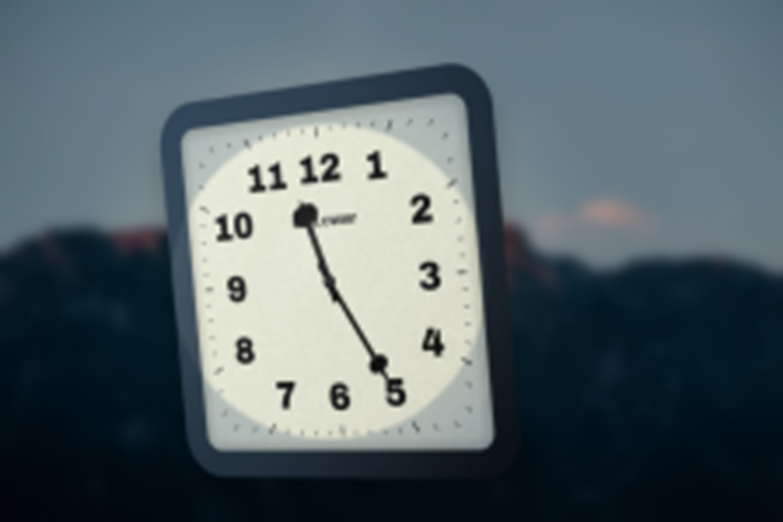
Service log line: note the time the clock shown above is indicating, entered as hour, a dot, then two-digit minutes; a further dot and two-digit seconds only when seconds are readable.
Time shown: 11.25
